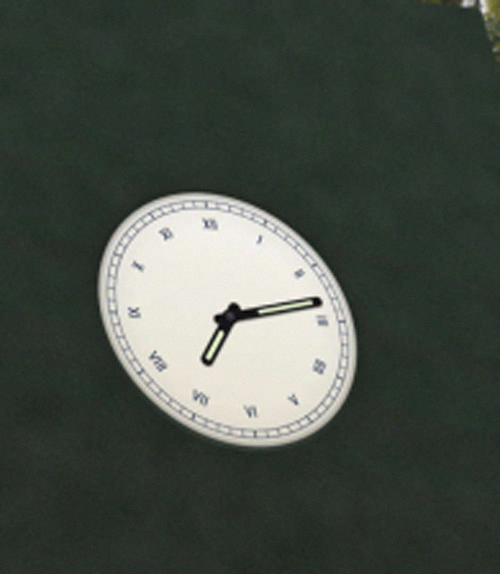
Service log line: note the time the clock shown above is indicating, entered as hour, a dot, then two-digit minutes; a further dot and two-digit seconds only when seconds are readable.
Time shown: 7.13
